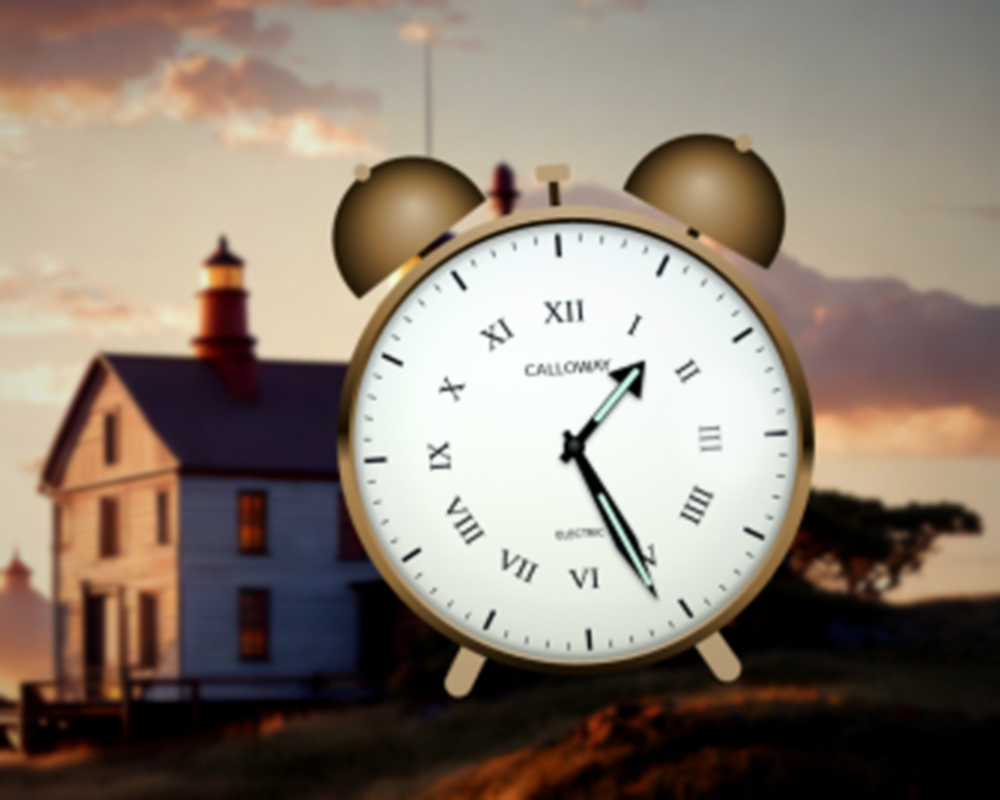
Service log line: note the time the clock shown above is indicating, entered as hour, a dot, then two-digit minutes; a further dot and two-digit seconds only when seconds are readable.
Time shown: 1.26
